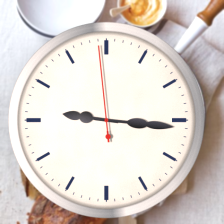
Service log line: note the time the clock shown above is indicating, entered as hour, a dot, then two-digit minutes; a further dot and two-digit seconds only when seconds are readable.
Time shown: 9.15.59
